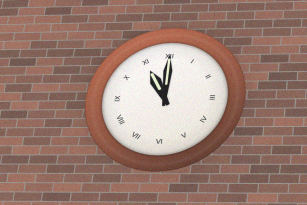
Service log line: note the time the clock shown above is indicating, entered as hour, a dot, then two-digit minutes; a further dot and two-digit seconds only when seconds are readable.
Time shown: 11.00
